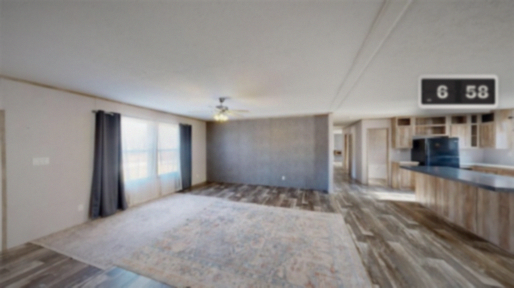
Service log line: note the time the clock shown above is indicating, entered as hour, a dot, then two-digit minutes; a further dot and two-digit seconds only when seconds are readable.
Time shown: 6.58
